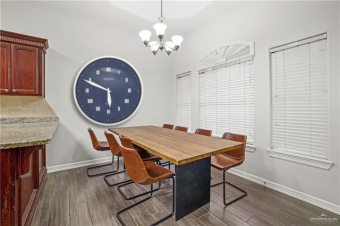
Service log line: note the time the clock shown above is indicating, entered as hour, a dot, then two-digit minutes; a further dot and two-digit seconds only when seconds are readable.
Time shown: 5.49
